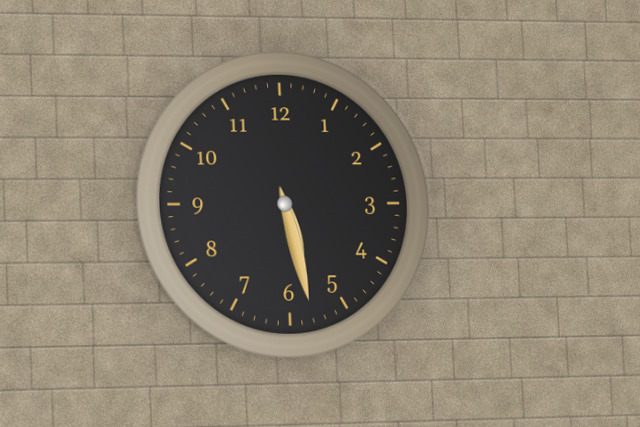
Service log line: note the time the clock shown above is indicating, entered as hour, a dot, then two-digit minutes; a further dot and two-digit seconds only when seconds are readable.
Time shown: 5.28
